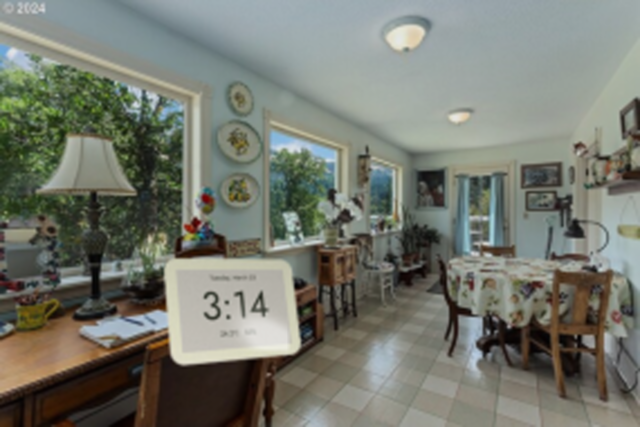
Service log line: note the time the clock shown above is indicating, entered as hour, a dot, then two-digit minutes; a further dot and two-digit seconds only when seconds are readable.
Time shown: 3.14
